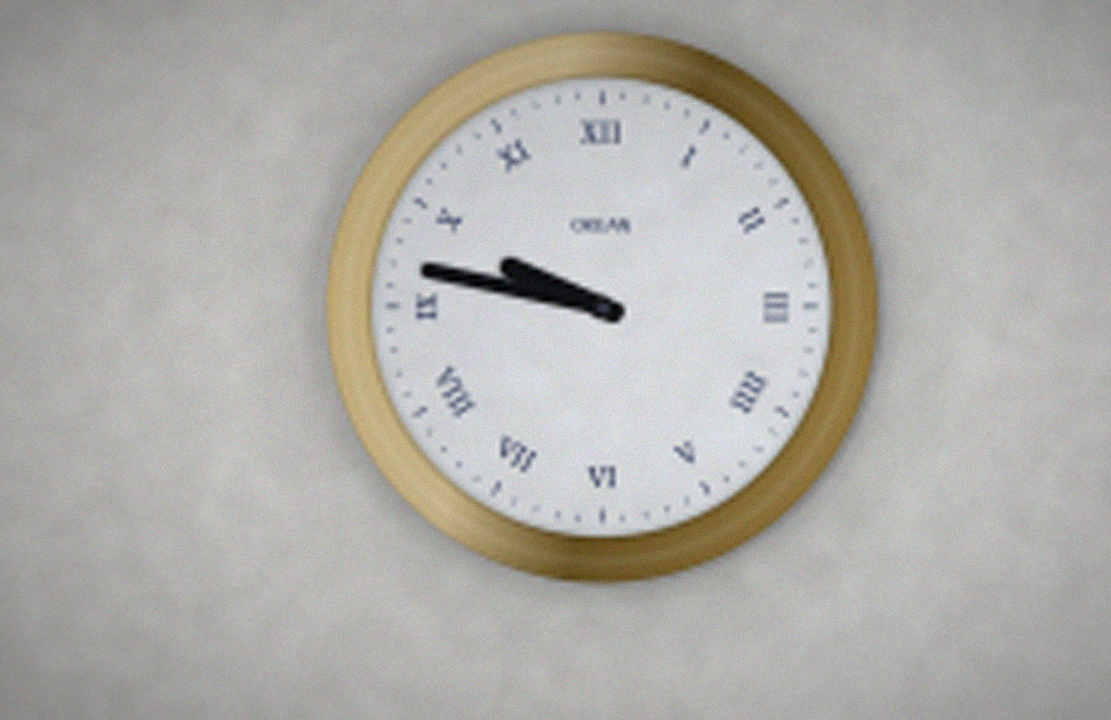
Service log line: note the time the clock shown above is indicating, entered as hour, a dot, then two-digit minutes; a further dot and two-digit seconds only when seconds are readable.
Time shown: 9.47
